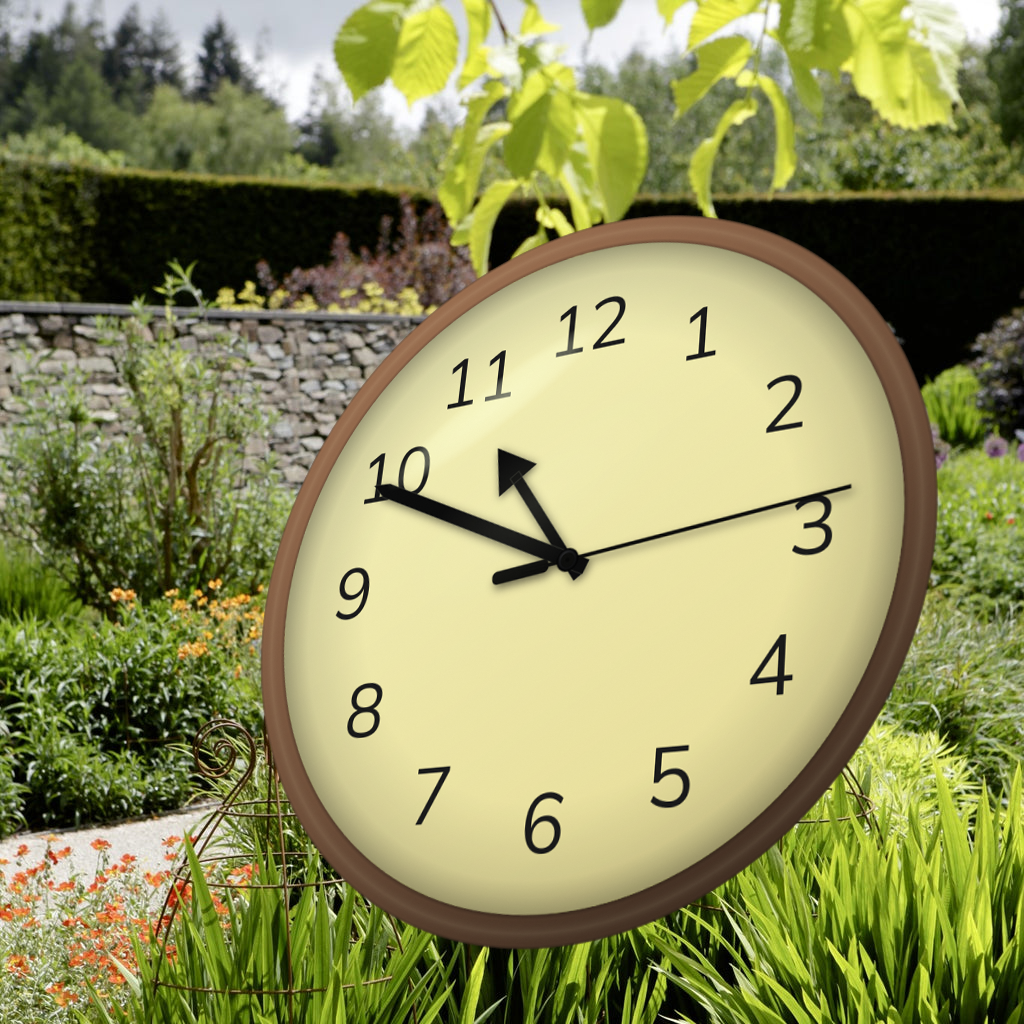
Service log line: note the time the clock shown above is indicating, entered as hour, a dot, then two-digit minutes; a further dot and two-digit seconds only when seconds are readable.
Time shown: 10.49.14
